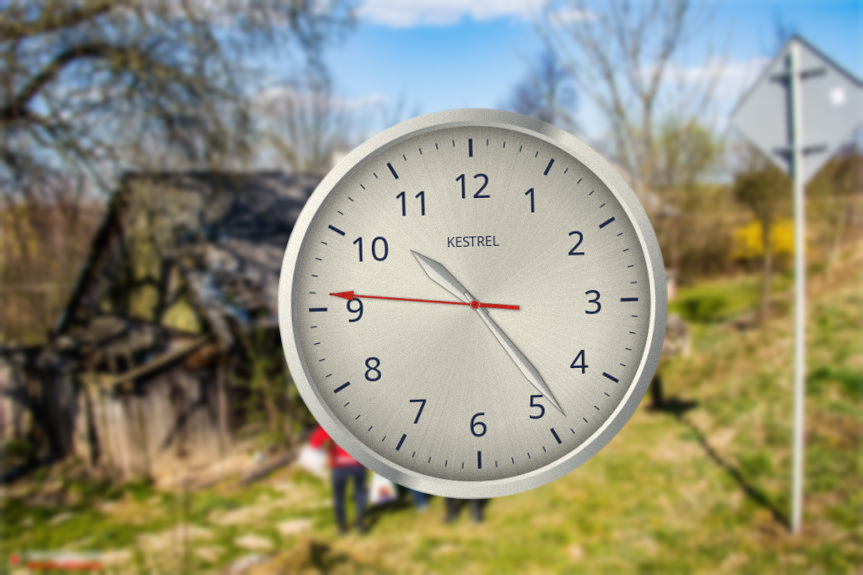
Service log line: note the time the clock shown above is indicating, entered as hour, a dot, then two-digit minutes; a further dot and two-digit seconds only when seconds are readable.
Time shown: 10.23.46
